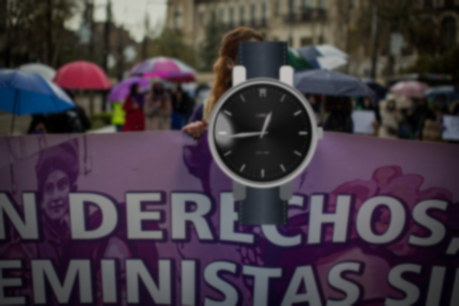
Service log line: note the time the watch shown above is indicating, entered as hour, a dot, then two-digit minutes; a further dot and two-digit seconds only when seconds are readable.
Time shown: 12.44
